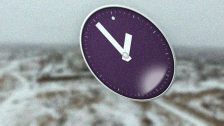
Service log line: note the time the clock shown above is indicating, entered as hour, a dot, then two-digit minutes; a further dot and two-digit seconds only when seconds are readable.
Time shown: 12.55
